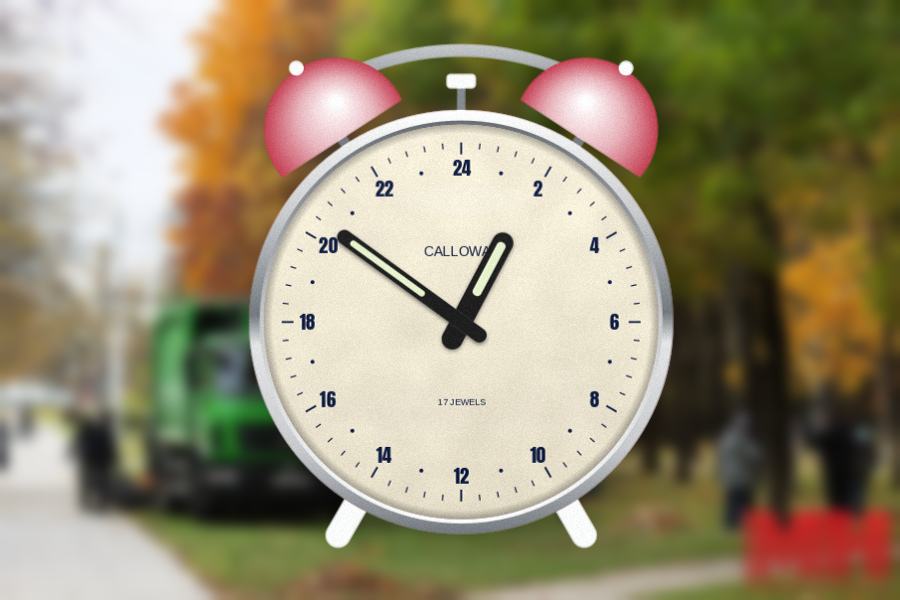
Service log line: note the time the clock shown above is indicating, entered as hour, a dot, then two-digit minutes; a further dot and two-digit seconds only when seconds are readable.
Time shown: 1.51
